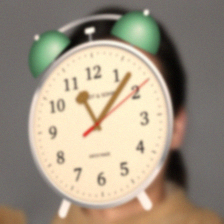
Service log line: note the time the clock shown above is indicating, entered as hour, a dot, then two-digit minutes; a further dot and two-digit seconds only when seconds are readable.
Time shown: 11.07.10
